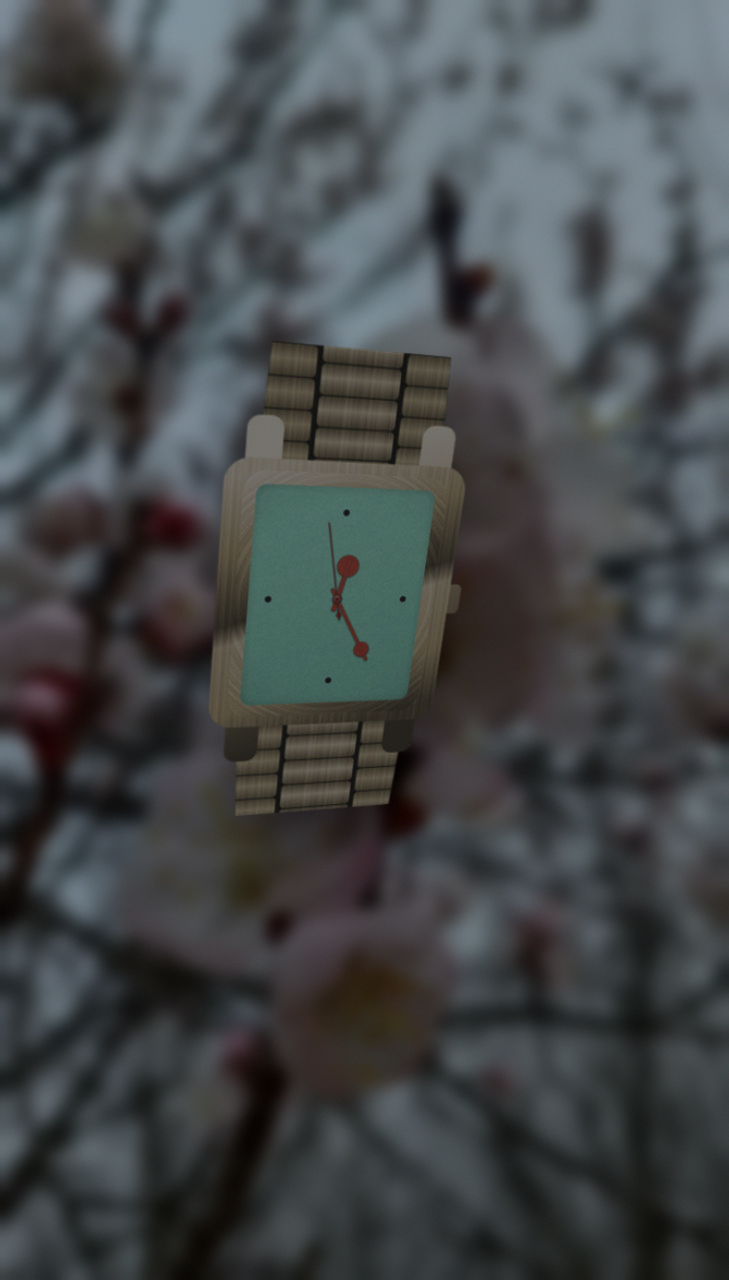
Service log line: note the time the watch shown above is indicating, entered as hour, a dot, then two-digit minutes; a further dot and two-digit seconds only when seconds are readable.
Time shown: 12.24.58
